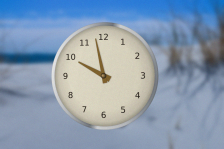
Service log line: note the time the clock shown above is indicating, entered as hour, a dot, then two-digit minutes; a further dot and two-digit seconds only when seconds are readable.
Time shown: 9.58
